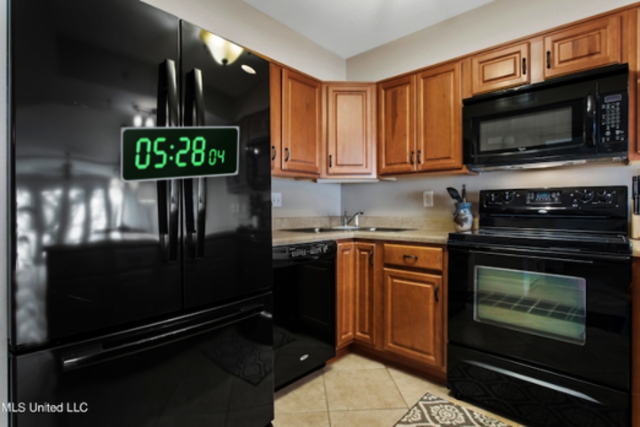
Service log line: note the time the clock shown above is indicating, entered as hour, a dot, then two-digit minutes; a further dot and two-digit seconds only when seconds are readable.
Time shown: 5.28.04
